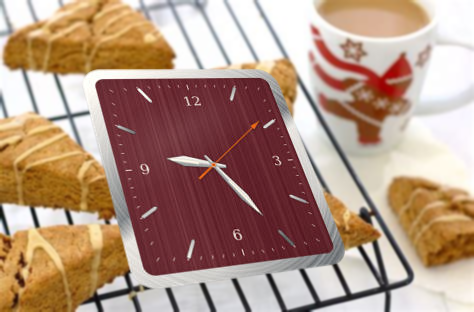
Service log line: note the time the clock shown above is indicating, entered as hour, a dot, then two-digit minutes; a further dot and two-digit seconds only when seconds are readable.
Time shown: 9.25.09
